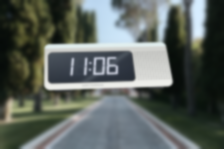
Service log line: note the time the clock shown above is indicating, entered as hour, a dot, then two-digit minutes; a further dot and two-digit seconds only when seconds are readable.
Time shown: 11.06
